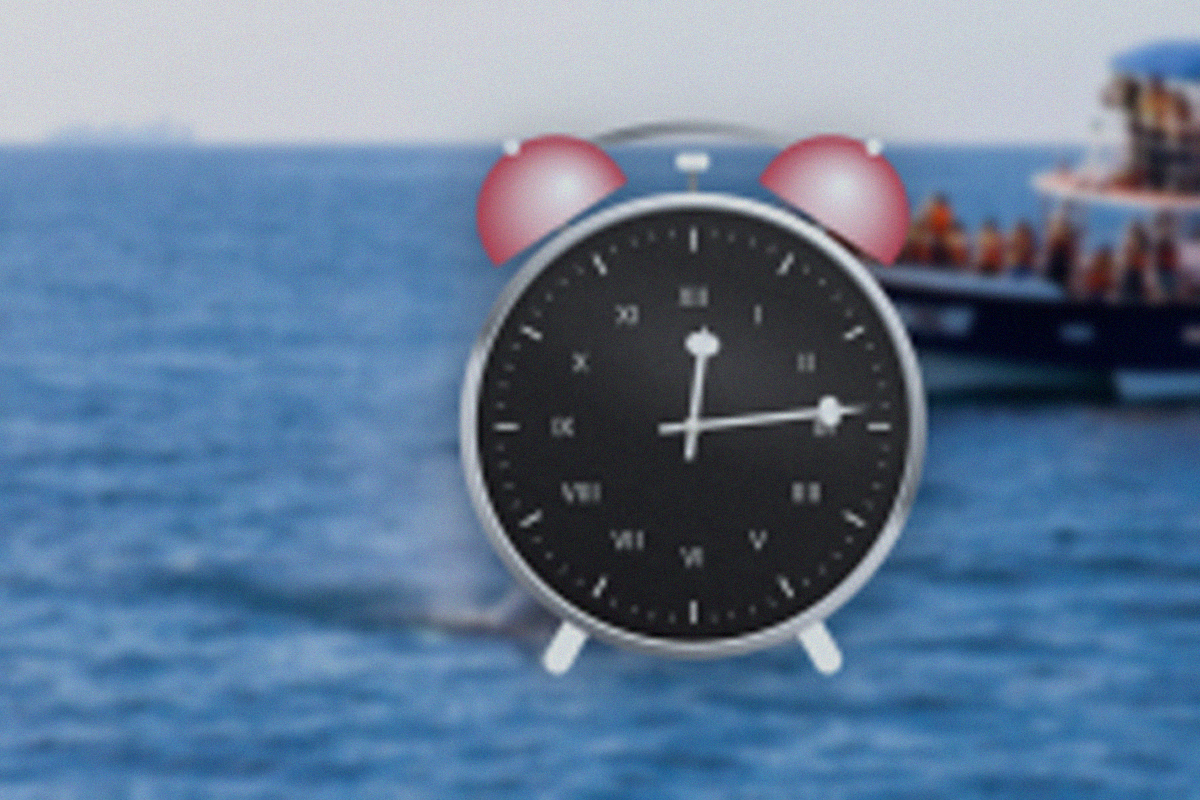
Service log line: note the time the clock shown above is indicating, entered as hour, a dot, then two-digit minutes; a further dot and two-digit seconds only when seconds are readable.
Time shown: 12.14
